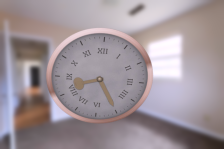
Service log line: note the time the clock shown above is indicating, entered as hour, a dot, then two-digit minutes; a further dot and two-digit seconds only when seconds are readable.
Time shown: 8.25
